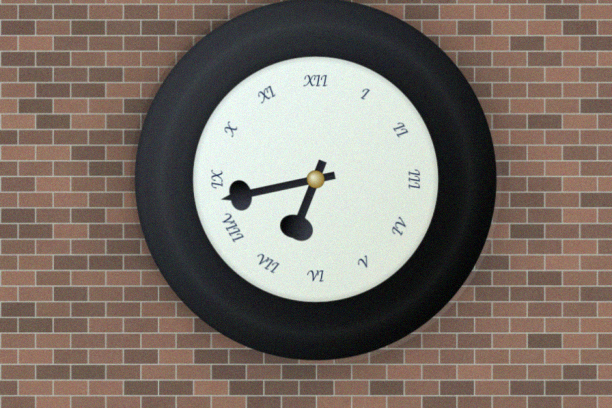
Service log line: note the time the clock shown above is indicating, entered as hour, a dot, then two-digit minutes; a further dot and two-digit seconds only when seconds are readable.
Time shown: 6.43
